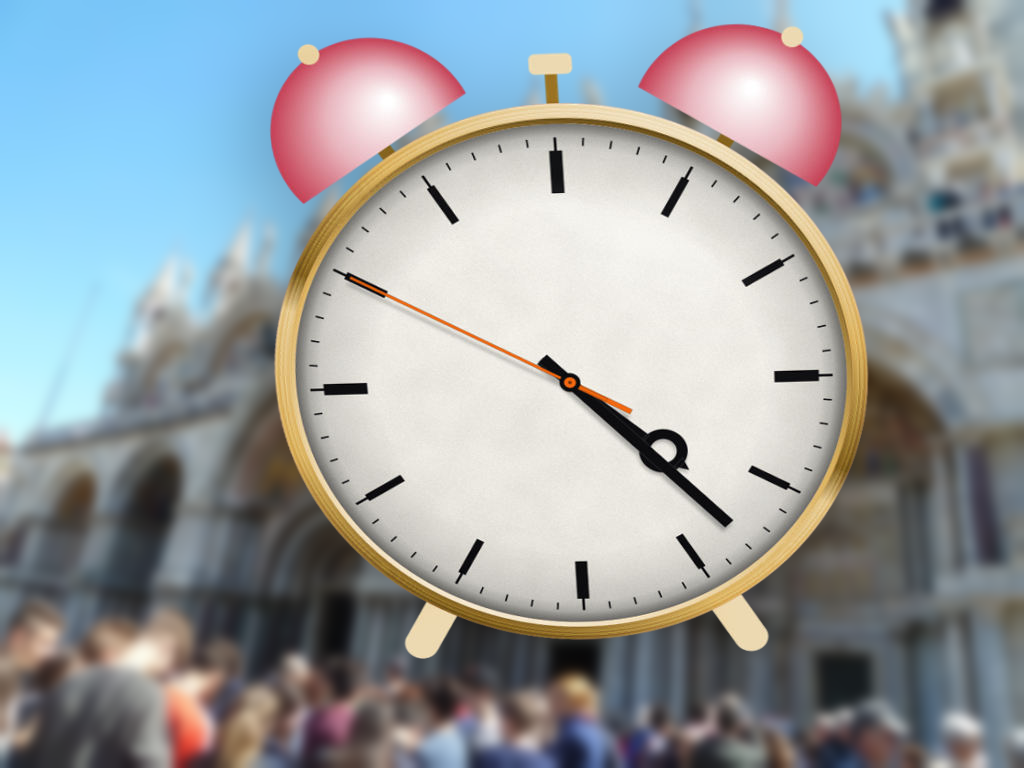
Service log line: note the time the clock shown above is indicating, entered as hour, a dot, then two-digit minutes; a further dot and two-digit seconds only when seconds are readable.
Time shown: 4.22.50
